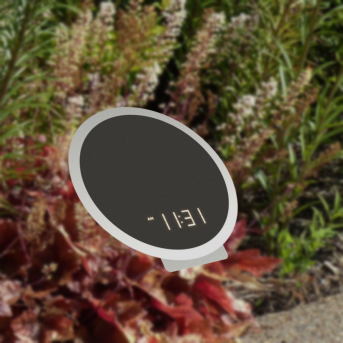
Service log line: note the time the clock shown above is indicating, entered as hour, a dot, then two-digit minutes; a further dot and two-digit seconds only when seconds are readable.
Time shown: 11.31
